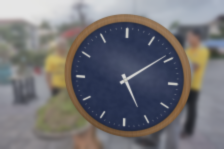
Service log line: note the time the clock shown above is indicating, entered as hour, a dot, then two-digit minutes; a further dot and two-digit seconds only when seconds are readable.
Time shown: 5.09
